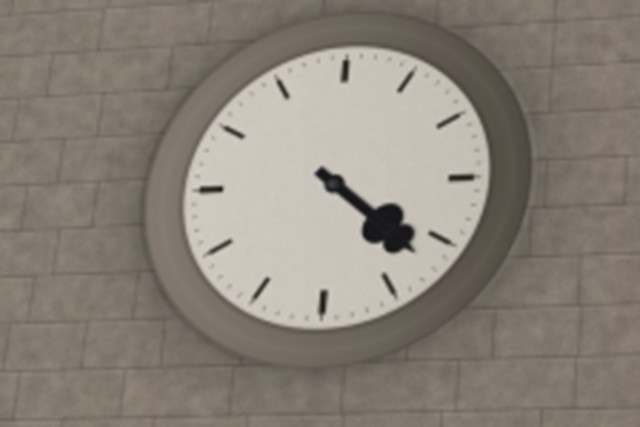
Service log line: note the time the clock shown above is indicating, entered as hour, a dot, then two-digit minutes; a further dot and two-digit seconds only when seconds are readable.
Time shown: 4.22
